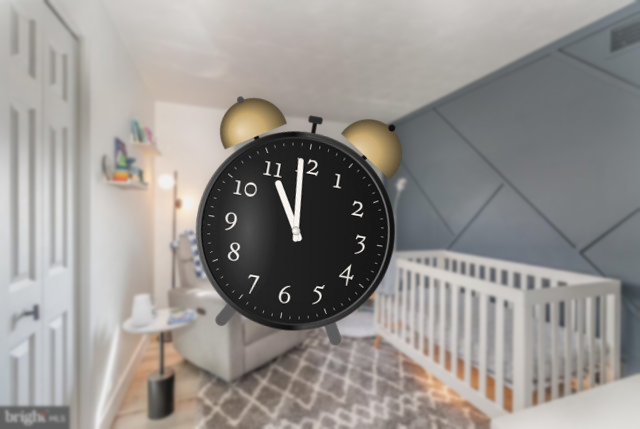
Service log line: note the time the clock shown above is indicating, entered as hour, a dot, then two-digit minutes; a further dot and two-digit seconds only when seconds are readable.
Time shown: 10.59
